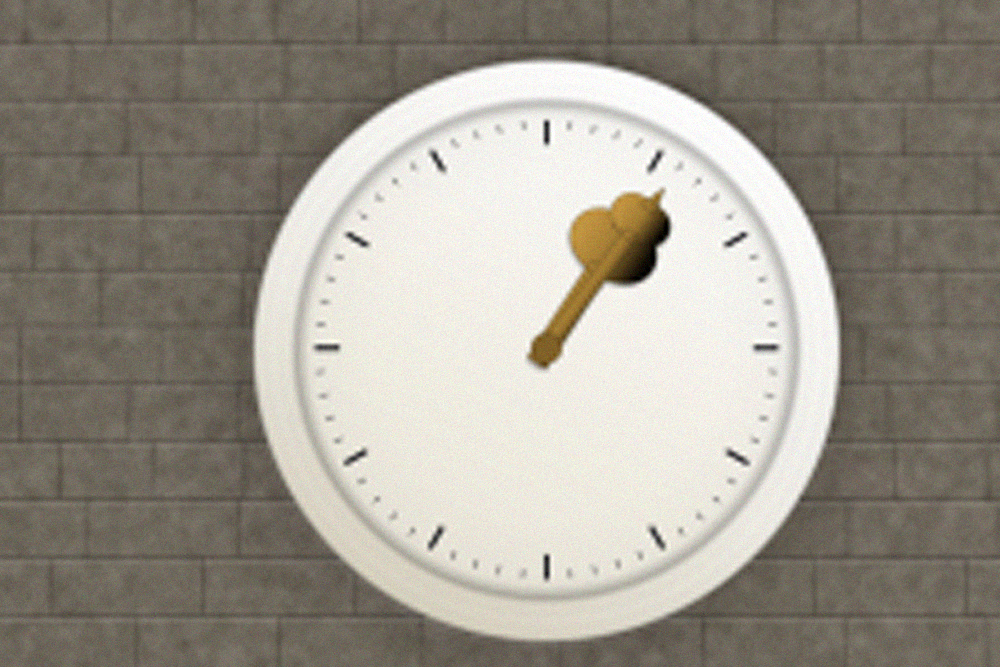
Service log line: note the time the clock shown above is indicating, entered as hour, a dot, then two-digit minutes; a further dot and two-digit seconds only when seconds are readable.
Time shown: 1.06
